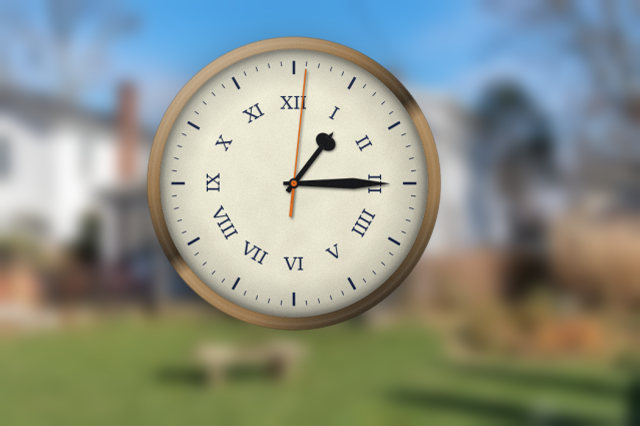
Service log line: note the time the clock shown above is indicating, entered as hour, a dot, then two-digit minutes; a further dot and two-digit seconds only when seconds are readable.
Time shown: 1.15.01
